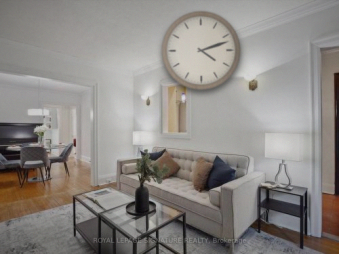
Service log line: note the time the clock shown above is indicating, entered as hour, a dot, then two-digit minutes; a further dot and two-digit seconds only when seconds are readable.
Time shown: 4.12
